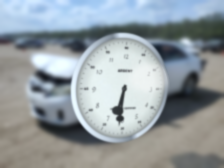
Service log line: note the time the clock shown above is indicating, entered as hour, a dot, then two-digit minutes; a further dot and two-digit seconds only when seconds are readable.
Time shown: 6.31
